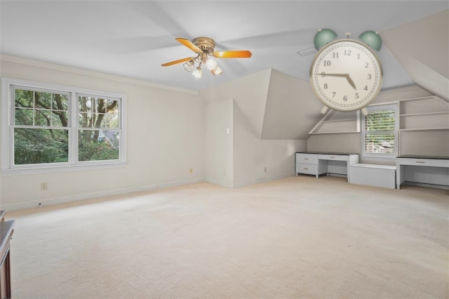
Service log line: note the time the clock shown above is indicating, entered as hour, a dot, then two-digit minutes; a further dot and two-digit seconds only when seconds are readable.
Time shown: 4.45
